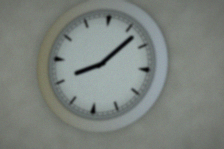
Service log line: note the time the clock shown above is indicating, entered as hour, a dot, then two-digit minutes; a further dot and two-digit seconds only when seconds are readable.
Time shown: 8.07
